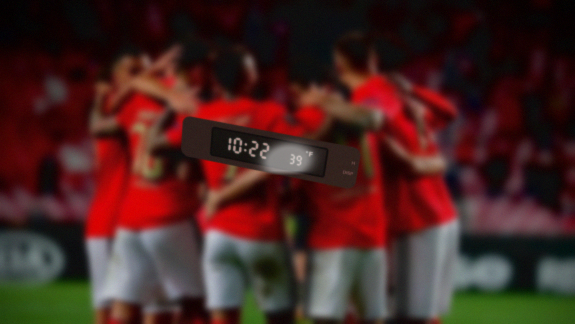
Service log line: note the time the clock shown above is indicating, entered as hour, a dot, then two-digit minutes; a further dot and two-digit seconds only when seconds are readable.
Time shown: 10.22
